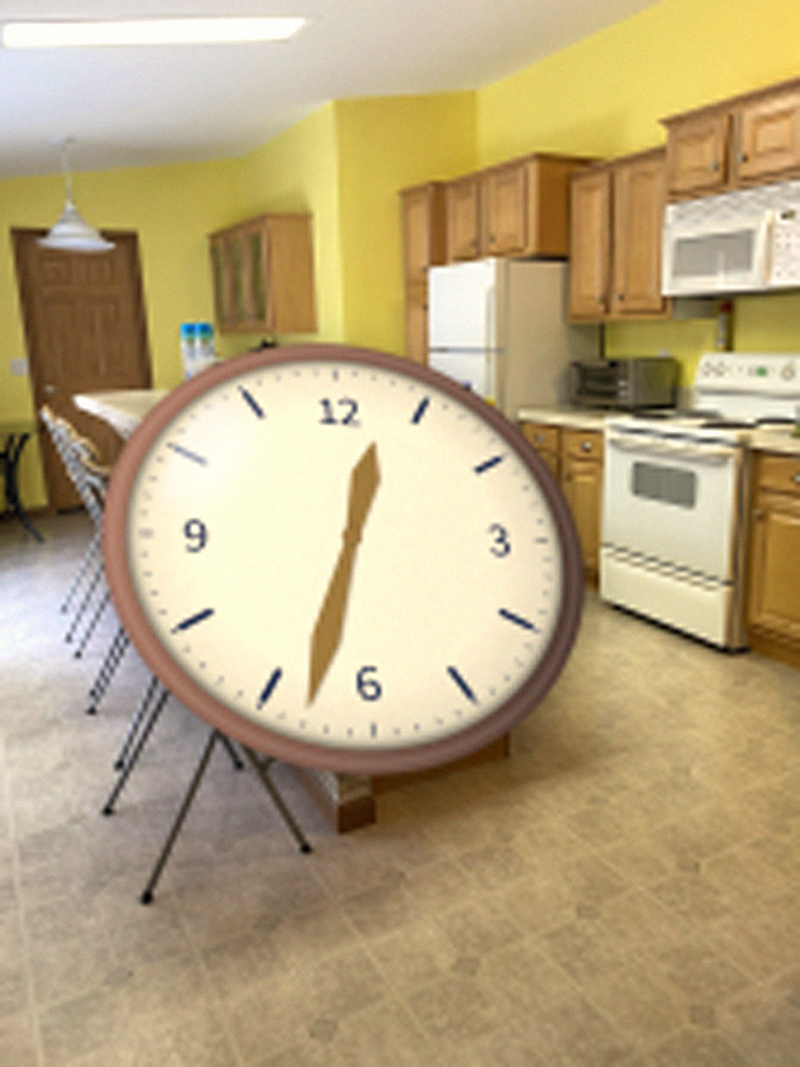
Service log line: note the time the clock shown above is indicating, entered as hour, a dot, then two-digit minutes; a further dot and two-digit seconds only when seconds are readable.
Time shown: 12.33
